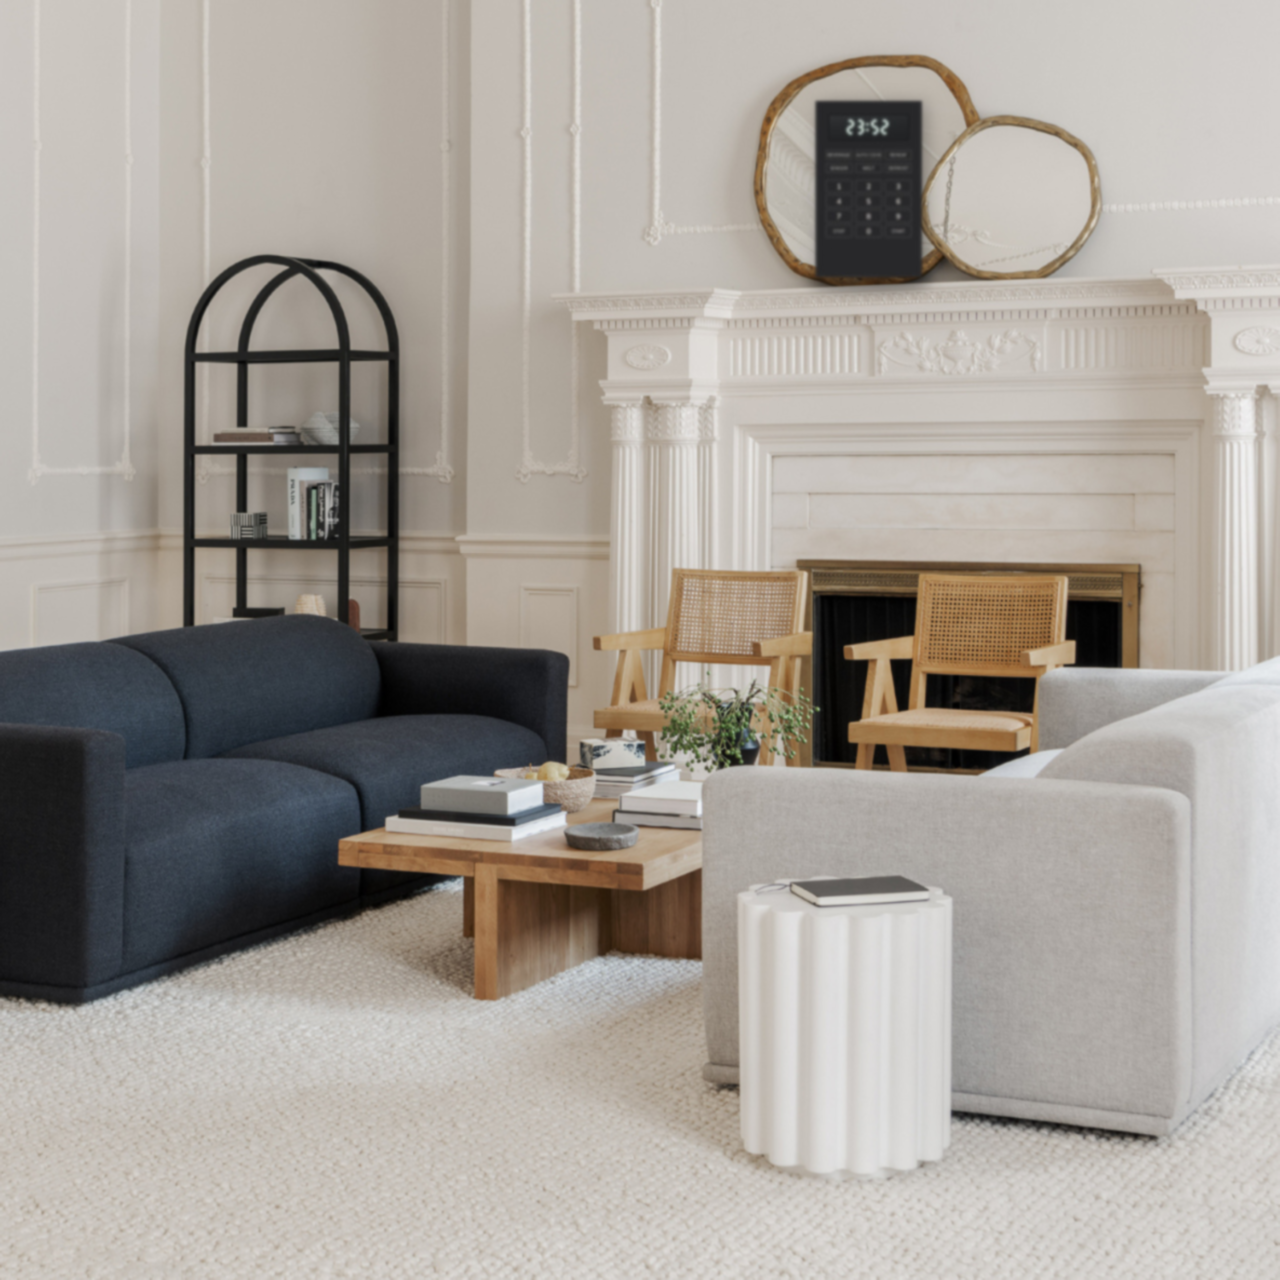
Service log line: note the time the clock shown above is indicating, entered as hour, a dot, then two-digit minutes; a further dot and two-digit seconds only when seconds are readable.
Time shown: 23.52
